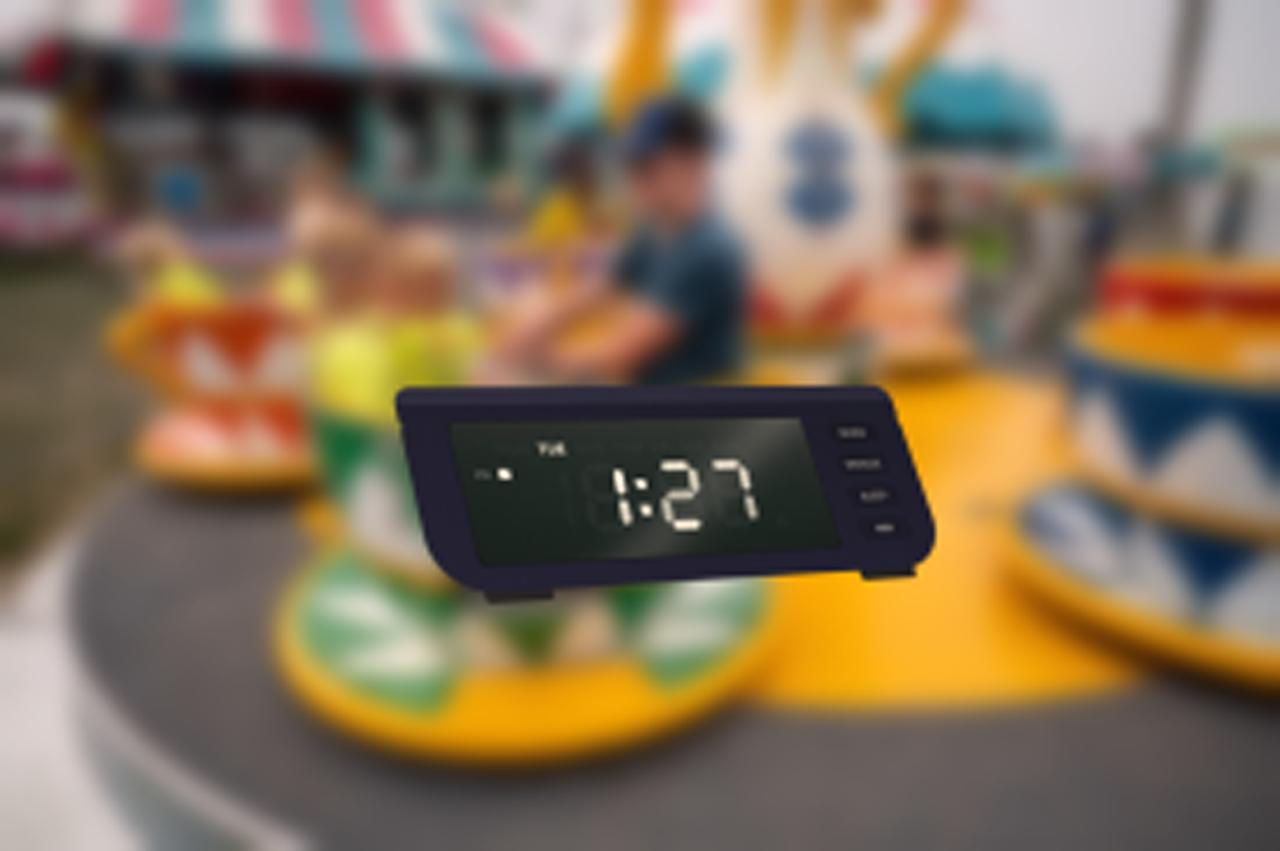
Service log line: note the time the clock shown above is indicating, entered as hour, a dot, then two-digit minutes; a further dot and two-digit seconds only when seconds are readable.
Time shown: 1.27
